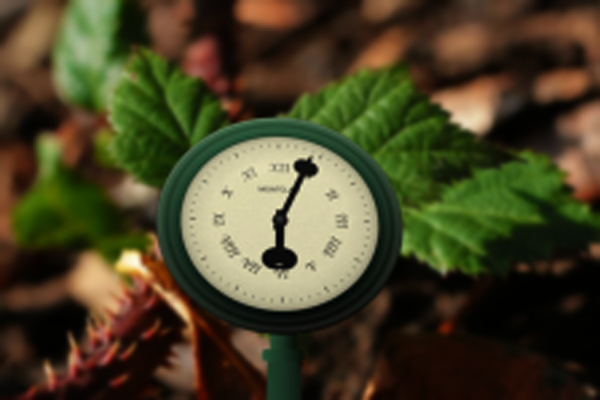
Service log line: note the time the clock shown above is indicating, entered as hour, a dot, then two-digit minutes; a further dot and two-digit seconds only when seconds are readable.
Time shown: 6.04
